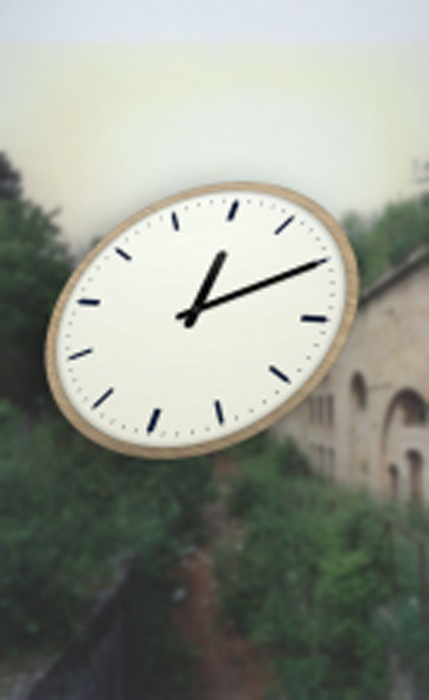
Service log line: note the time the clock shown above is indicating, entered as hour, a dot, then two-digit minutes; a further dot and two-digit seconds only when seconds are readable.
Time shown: 12.10
